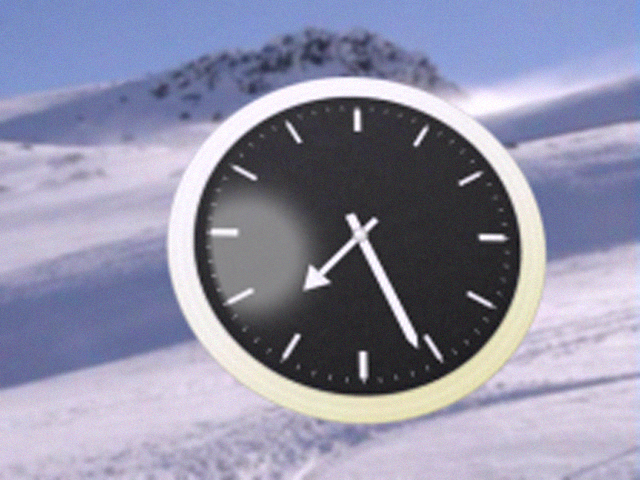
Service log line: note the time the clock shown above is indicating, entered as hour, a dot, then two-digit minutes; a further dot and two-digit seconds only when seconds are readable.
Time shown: 7.26
